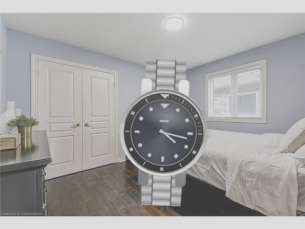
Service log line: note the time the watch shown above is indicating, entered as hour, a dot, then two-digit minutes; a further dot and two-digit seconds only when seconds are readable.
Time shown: 4.17
